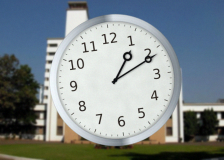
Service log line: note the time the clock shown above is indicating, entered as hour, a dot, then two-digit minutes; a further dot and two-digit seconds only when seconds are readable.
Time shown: 1.11
